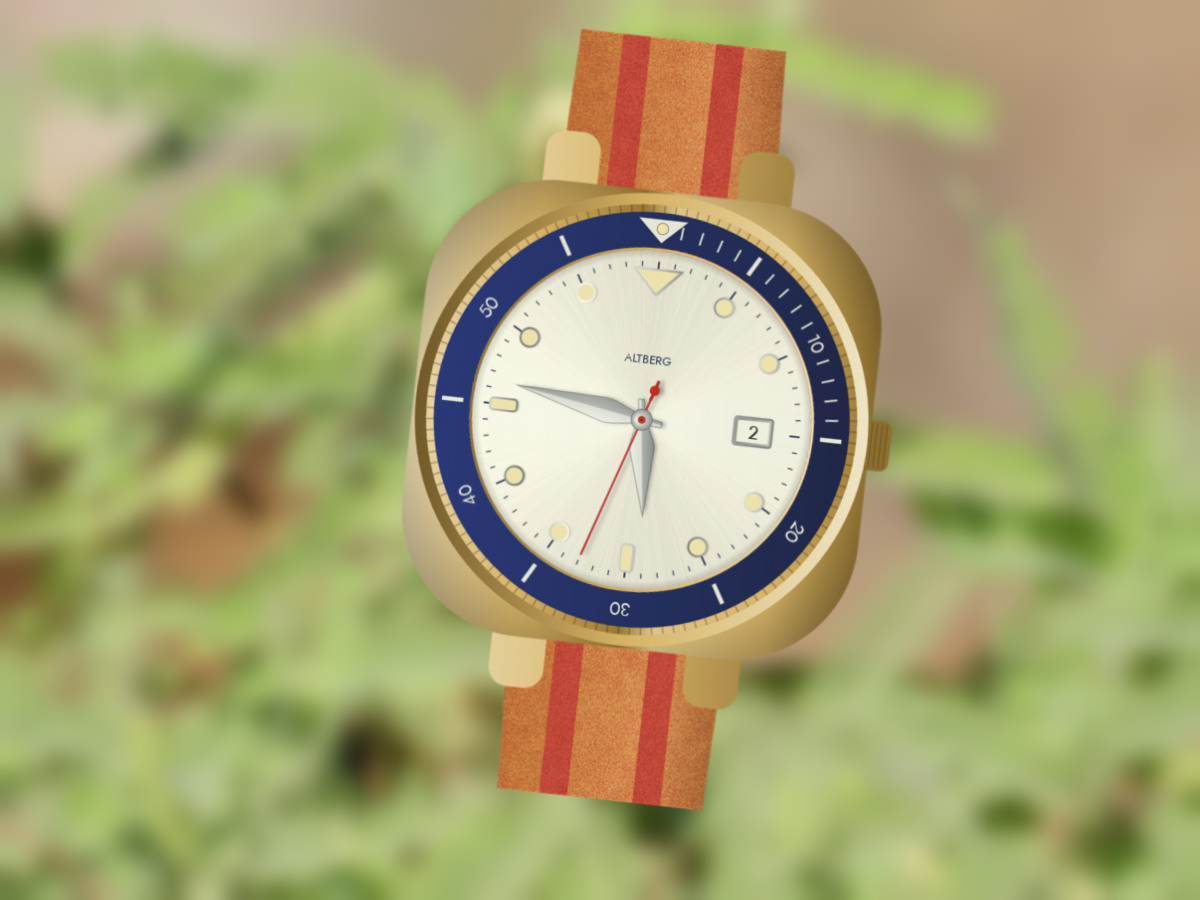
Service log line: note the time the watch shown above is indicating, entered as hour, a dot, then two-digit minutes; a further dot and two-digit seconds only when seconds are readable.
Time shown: 5.46.33
